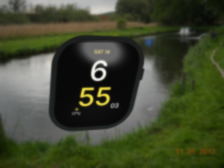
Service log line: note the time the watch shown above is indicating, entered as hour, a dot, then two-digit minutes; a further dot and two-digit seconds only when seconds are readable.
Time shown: 6.55
